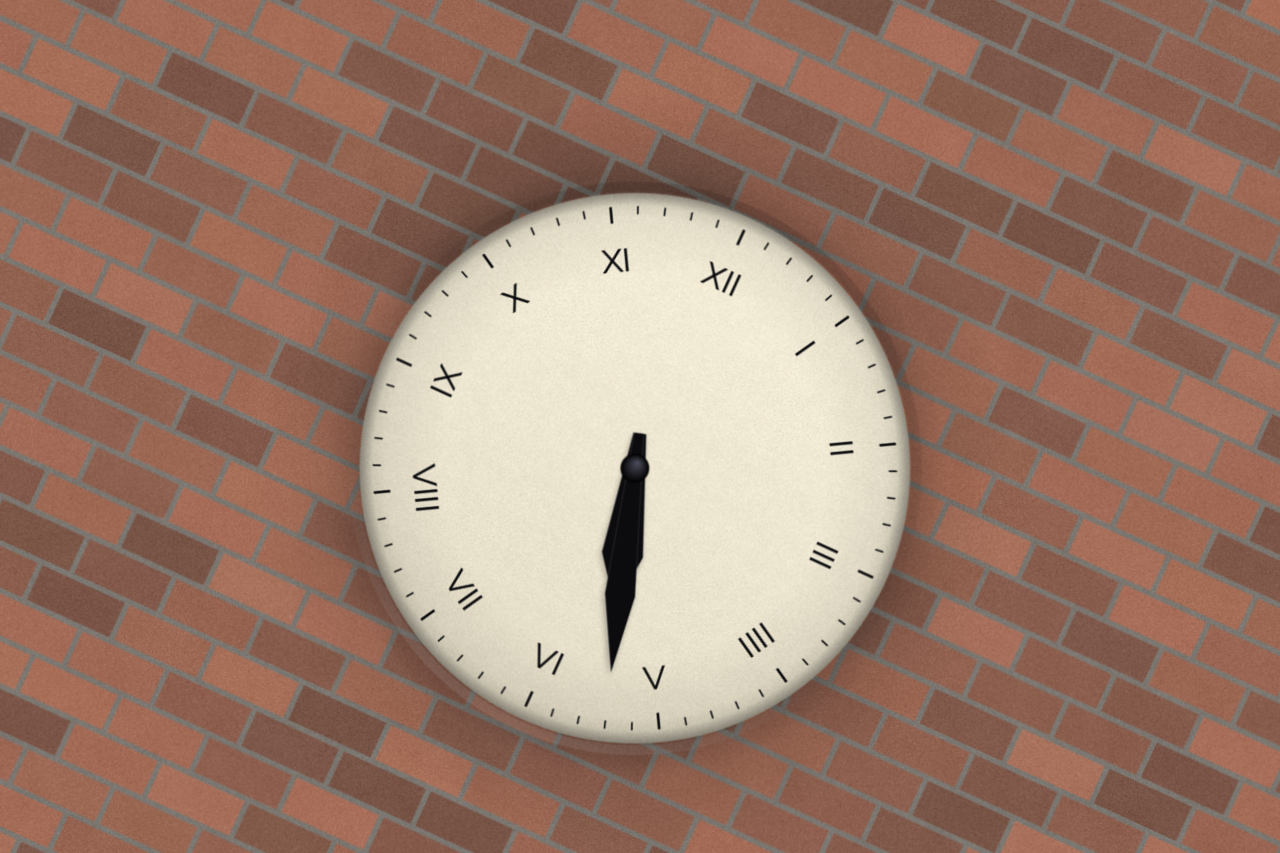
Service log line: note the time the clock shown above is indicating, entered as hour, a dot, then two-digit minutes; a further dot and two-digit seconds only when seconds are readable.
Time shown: 5.27
